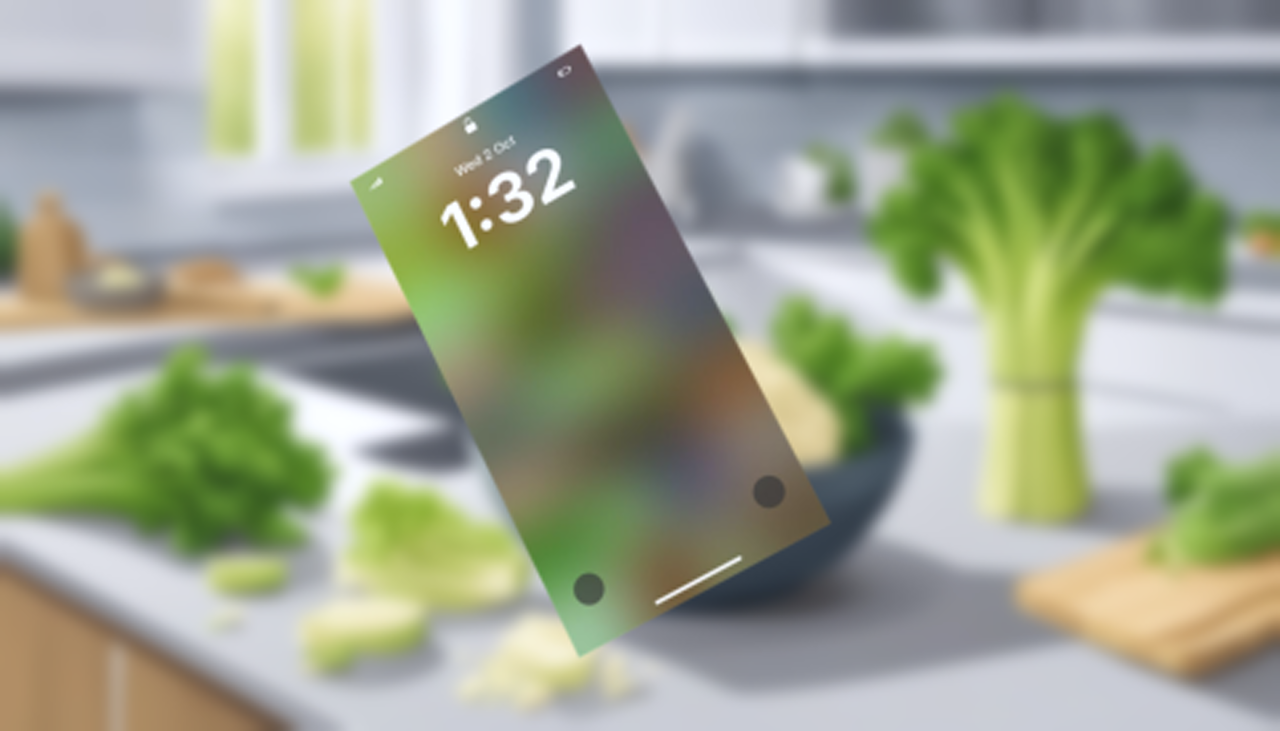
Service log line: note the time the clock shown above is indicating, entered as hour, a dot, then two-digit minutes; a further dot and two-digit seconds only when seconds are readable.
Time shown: 1.32
